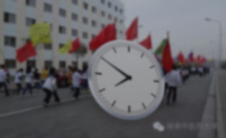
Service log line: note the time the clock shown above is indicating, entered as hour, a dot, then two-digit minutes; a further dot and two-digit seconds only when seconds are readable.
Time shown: 7.50
